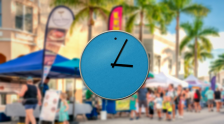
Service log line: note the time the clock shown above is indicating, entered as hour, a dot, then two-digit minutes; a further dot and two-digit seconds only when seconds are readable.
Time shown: 3.04
